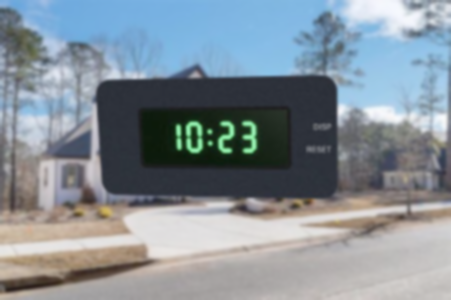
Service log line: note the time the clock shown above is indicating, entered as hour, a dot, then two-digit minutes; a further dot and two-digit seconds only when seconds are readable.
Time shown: 10.23
